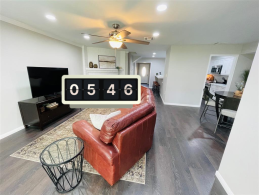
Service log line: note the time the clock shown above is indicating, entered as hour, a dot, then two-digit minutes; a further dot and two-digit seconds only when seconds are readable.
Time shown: 5.46
